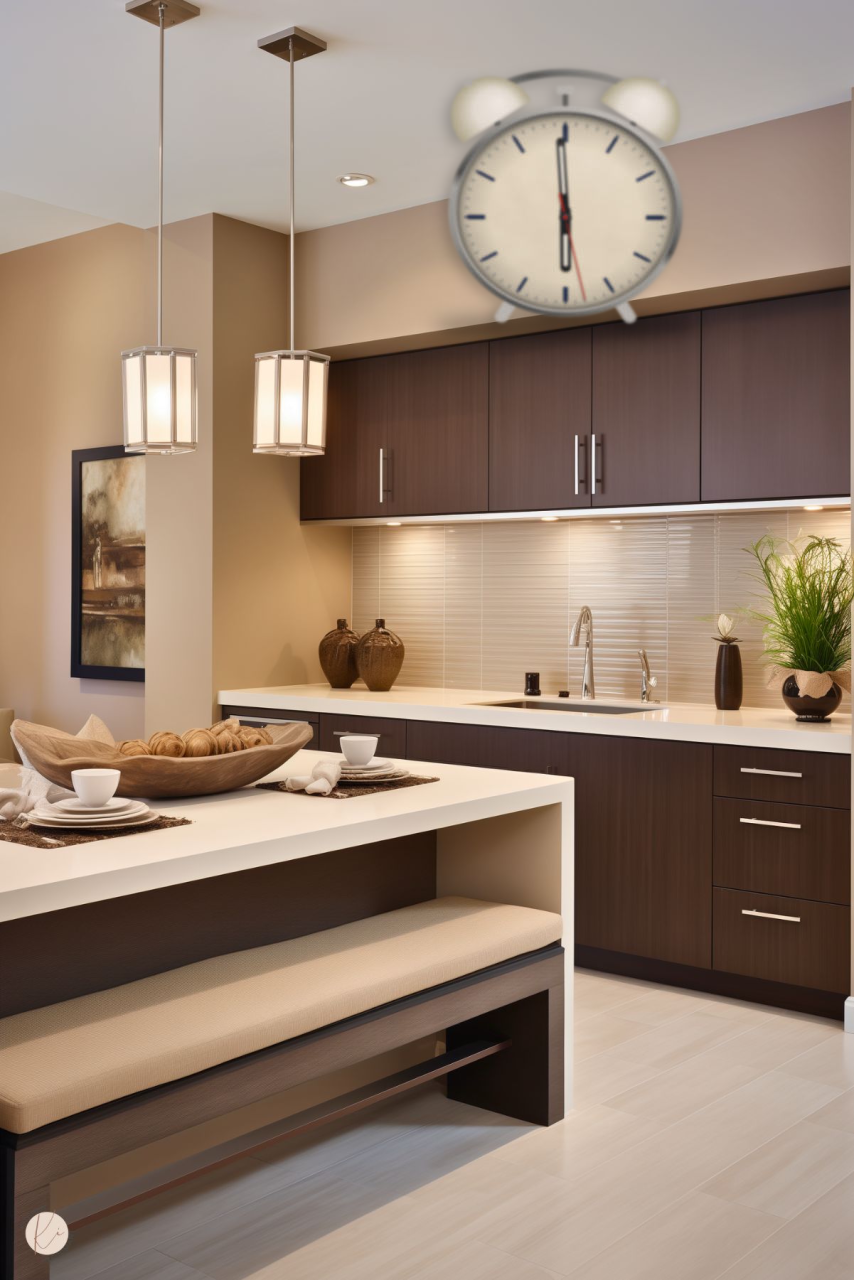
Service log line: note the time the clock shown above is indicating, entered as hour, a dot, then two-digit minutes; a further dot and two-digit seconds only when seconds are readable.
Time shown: 5.59.28
